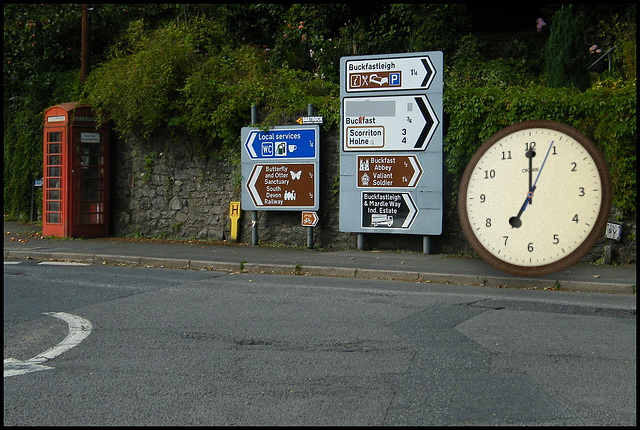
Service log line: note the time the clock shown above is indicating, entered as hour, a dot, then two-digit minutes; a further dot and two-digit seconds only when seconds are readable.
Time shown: 7.00.04
